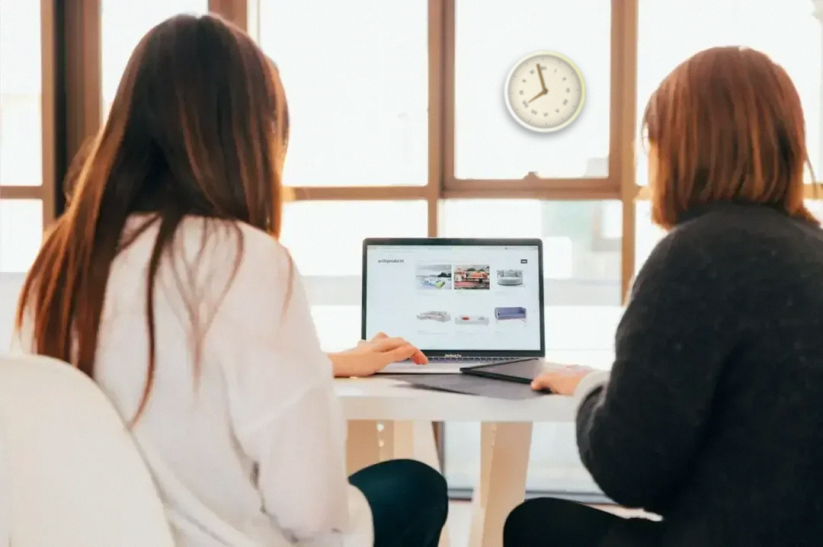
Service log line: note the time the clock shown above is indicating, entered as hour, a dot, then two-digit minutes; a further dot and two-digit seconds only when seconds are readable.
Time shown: 7.58
